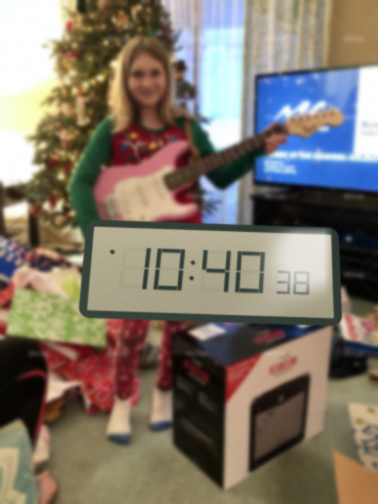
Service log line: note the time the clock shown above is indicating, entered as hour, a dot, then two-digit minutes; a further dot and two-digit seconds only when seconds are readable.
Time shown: 10.40.38
